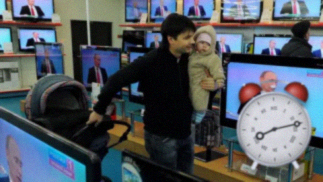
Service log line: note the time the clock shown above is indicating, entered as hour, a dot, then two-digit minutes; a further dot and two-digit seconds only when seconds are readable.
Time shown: 8.13
